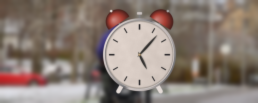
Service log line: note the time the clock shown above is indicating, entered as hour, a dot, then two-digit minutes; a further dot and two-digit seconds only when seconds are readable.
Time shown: 5.07
